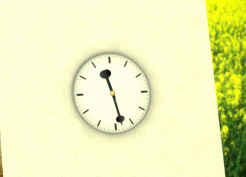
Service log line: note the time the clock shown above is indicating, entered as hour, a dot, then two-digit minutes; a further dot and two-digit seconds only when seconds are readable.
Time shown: 11.28
